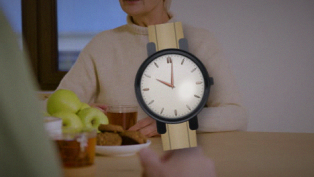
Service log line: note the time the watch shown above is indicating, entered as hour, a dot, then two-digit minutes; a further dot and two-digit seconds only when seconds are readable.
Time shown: 10.01
